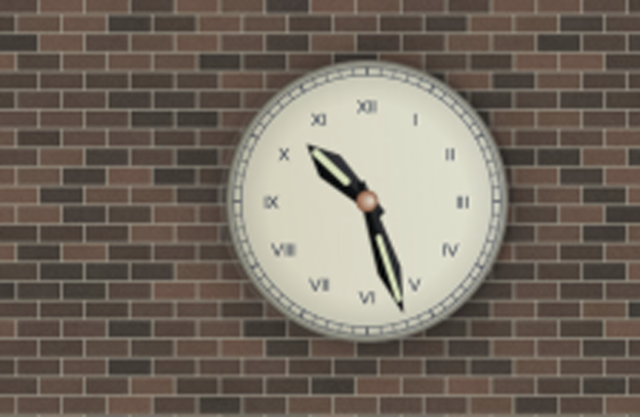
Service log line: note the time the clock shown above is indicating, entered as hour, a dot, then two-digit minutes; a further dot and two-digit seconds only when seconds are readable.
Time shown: 10.27
